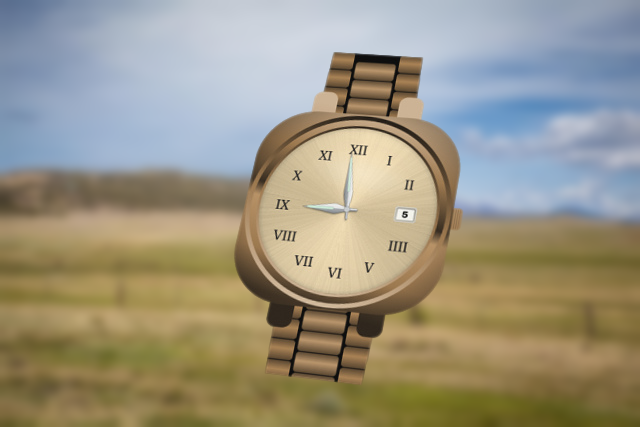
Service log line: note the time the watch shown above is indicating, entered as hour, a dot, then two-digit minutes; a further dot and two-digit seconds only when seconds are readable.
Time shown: 8.59
